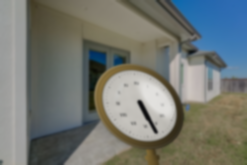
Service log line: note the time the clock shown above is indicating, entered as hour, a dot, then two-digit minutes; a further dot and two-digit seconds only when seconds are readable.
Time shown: 5.27
